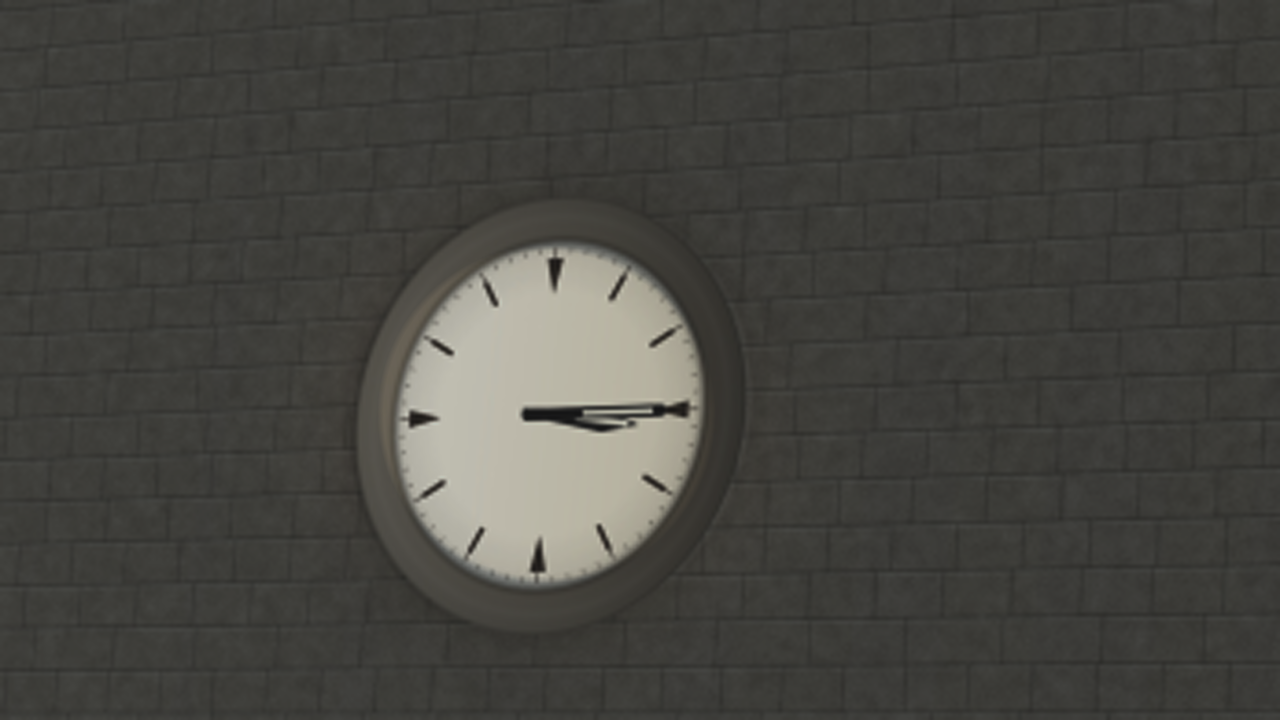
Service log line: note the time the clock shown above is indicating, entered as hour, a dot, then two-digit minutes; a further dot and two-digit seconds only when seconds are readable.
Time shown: 3.15
